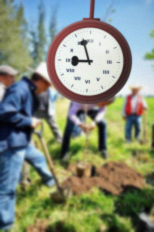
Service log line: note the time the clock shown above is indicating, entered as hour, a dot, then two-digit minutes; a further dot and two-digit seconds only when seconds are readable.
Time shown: 8.57
